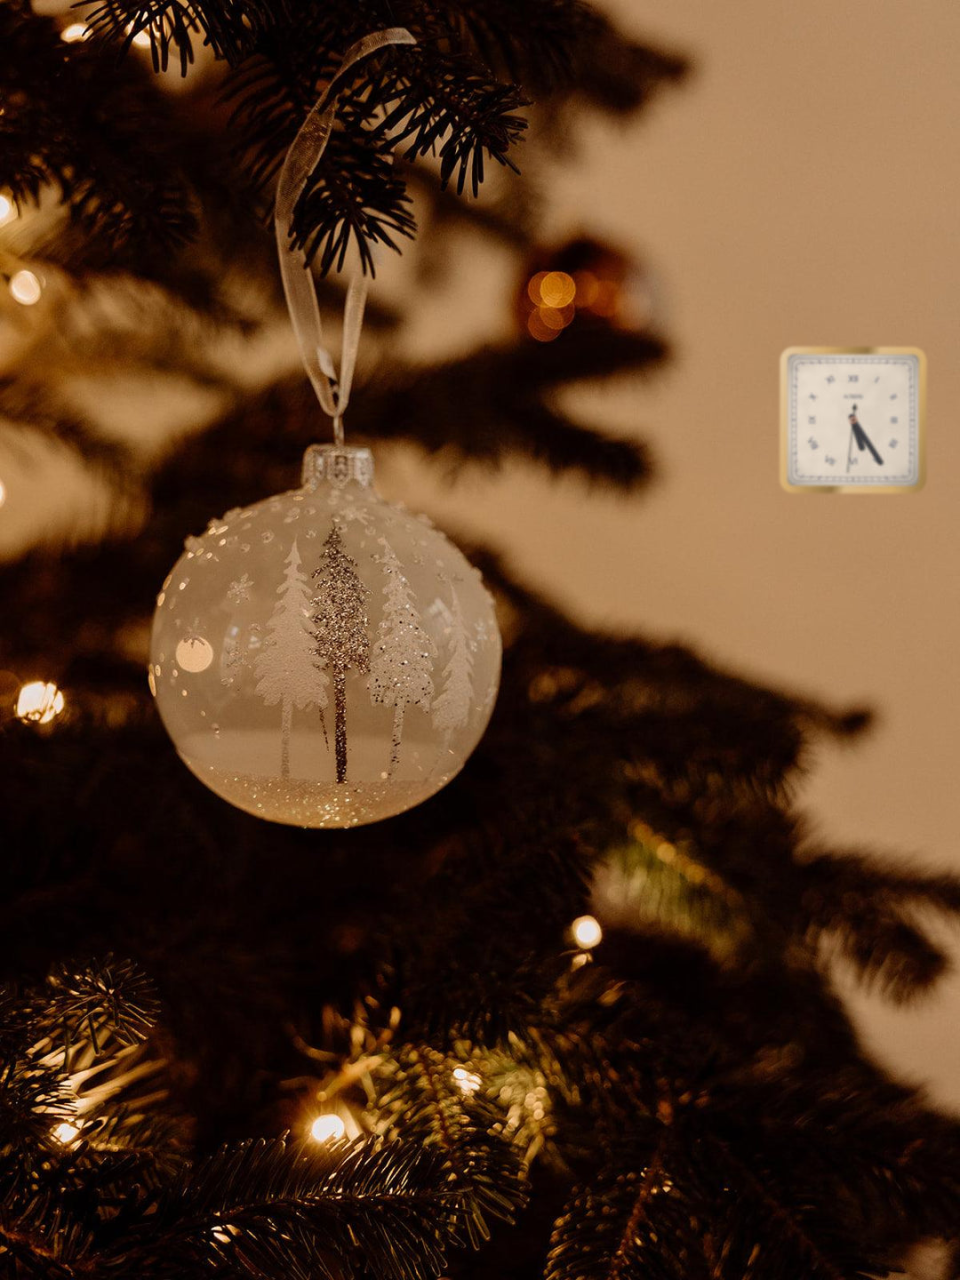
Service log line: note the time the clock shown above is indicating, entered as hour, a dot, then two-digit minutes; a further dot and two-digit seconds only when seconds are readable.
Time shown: 5.24.31
